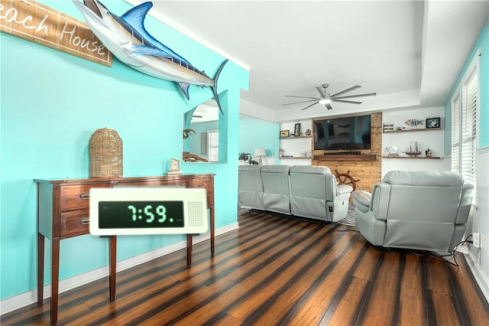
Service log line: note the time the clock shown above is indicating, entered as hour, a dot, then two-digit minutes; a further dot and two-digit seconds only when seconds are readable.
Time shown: 7.59
